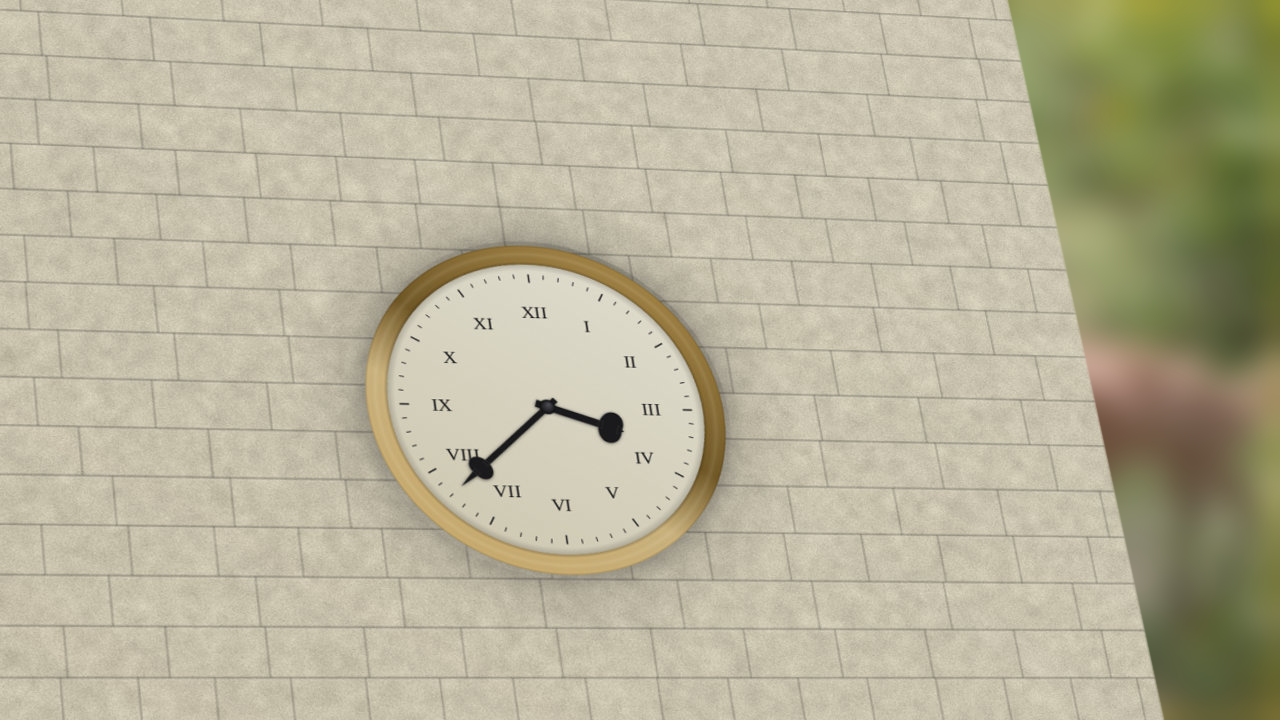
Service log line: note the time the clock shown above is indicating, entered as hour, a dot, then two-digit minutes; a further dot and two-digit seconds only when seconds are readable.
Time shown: 3.38
